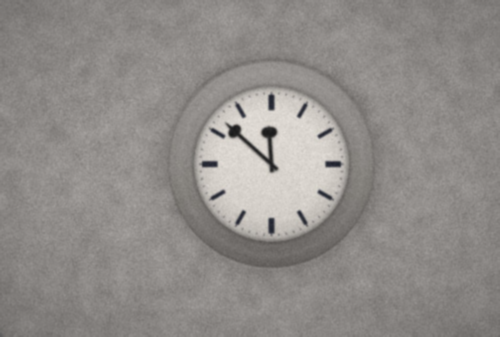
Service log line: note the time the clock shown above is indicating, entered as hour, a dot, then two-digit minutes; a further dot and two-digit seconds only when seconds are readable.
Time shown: 11.52
